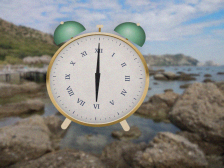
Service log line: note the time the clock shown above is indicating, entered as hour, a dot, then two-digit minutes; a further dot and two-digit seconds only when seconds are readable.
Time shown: 6.00
